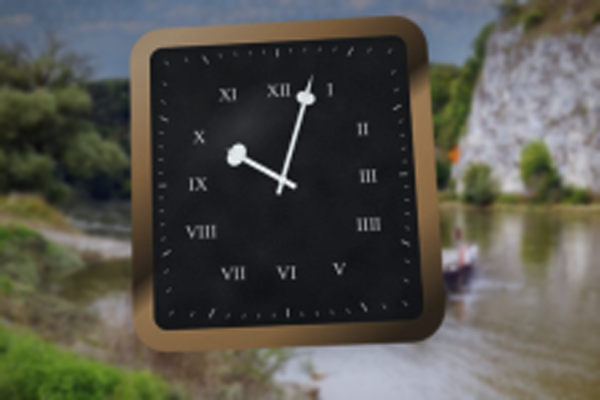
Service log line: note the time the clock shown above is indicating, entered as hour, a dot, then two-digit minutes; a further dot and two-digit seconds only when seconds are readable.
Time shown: 10.03
